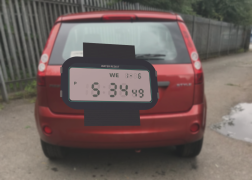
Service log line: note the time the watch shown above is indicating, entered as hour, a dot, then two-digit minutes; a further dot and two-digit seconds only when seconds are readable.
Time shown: 5.34.49
